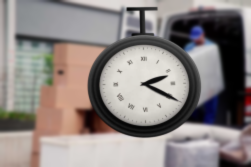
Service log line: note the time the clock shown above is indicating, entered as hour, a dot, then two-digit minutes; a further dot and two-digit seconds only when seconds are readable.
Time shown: 2.20
